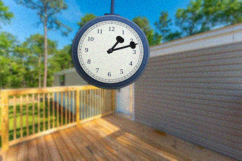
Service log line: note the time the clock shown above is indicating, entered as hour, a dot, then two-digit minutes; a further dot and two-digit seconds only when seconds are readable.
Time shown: 1.12
